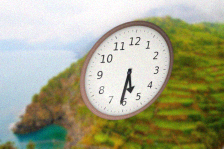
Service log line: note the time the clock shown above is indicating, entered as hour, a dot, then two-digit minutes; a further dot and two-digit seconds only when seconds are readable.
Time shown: 5.31
